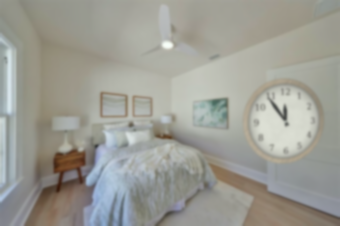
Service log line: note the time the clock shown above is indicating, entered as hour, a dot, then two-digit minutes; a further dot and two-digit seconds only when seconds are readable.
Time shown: 11.54
